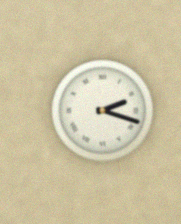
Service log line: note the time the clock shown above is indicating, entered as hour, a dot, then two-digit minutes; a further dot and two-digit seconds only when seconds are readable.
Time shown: 2.18
